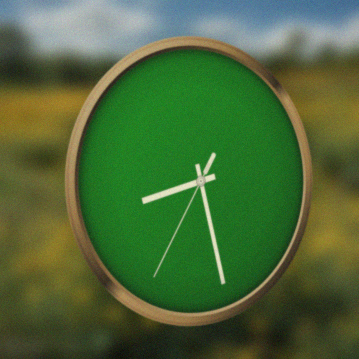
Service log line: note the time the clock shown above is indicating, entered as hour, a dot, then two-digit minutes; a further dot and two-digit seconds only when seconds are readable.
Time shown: 8.27.35
